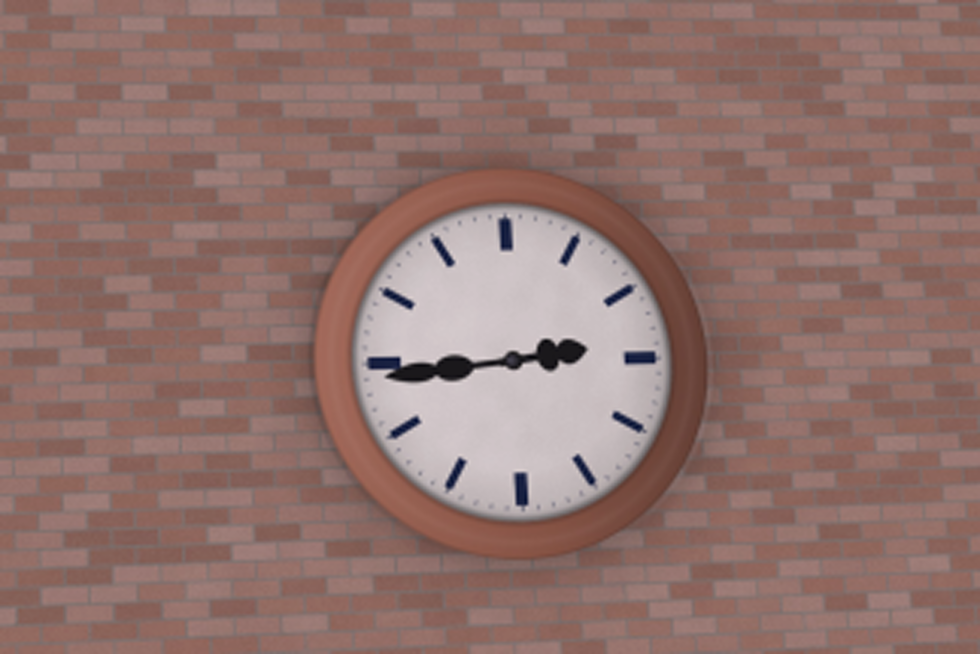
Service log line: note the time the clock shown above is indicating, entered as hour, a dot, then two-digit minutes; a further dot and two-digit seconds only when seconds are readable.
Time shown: 2.44
